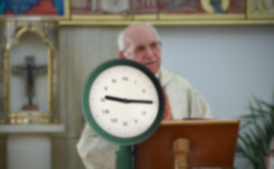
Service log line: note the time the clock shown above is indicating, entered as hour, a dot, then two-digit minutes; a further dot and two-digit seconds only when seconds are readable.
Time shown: 9.15
